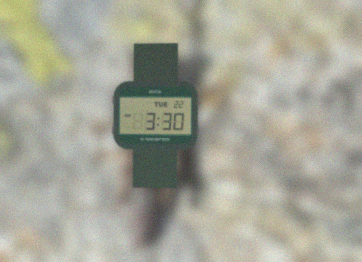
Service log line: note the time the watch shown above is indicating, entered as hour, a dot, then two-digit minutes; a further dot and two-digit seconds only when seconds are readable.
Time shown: 3.30
